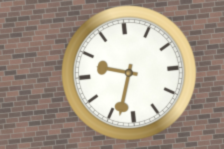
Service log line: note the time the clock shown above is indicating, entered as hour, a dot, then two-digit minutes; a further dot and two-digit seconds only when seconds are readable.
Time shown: 9.33
